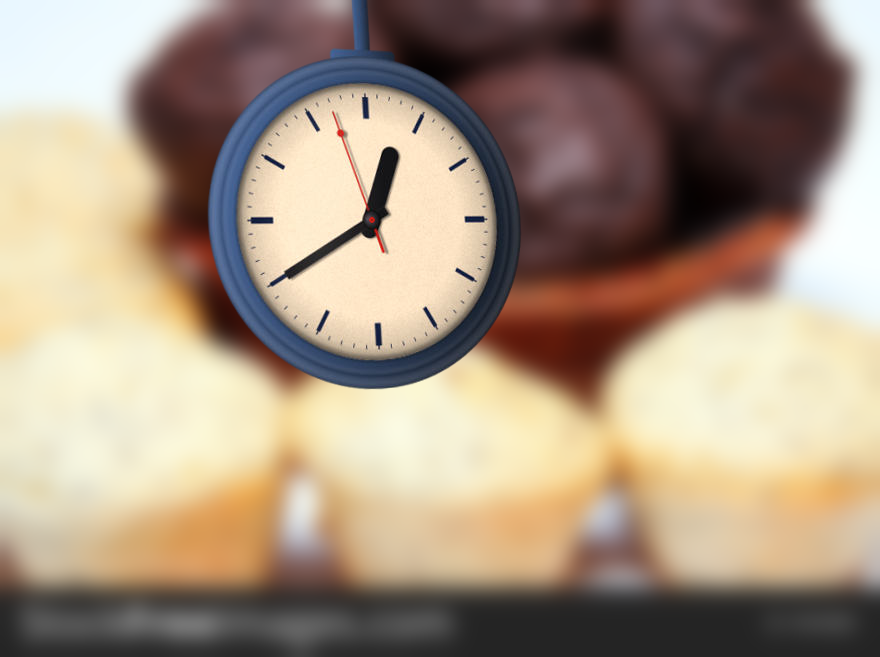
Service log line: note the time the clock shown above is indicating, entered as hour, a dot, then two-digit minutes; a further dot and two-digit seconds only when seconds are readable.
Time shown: 12.39.57
